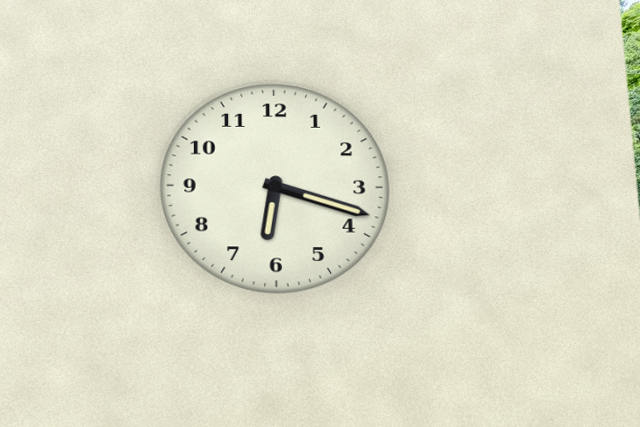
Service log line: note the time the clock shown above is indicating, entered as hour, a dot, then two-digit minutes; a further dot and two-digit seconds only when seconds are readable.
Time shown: 6.18
